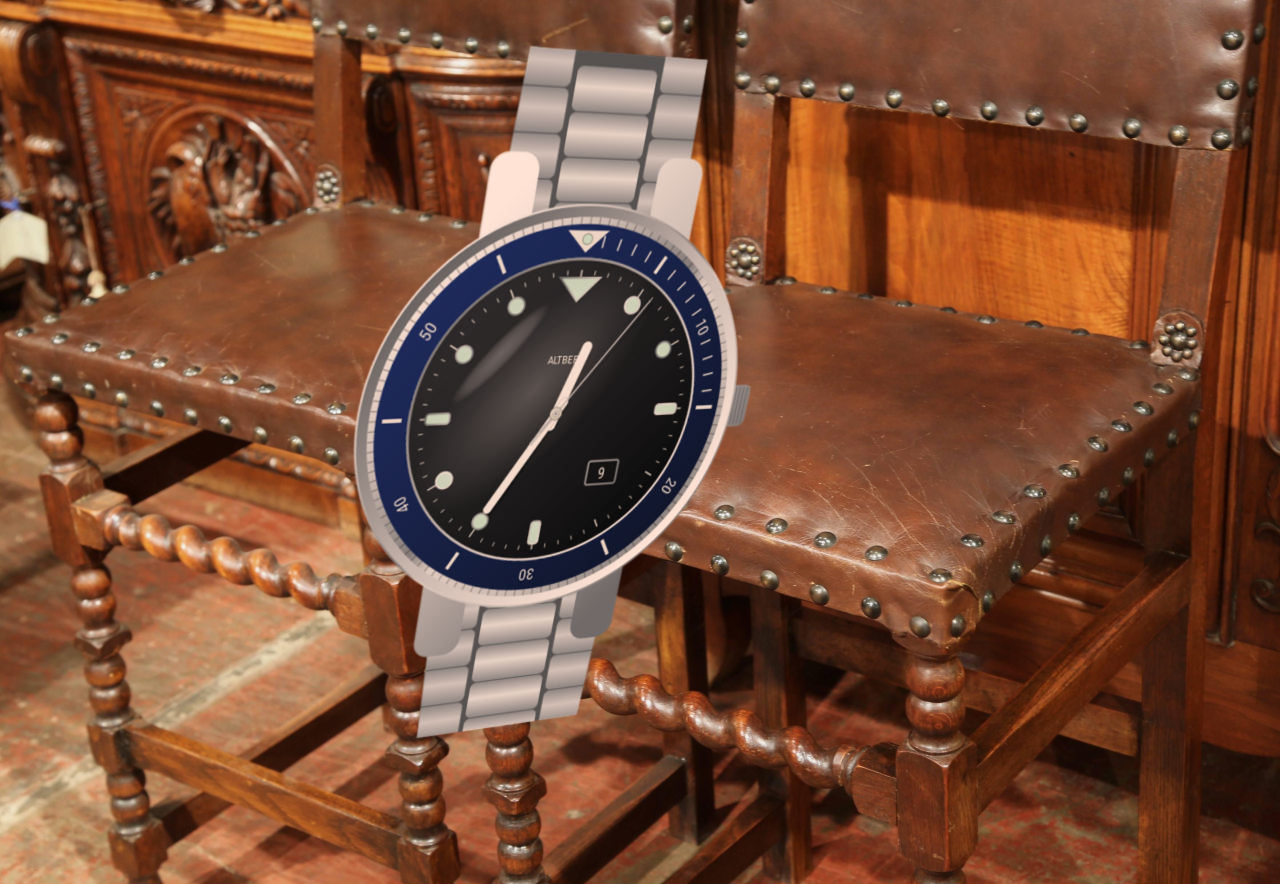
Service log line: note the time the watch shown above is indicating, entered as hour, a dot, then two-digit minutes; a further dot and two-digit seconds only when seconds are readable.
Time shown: 12.35.06
